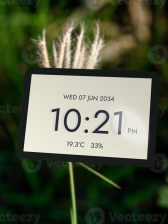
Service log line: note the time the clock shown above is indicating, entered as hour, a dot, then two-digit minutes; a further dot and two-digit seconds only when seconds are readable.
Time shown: 10.21
